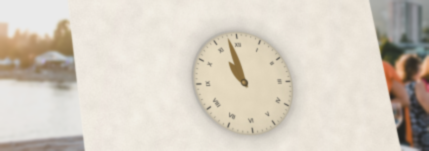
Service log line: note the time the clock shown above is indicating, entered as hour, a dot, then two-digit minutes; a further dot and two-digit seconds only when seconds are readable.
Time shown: 10.58
